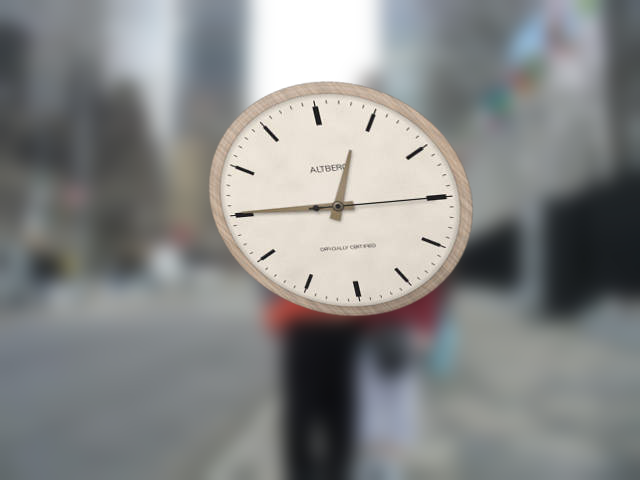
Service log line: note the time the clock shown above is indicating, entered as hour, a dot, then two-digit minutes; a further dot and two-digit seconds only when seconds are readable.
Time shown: 12.45.15
